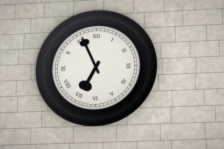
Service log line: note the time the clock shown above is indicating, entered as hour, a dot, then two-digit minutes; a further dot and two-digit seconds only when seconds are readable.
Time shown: 6.56
